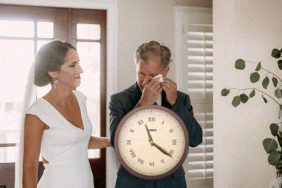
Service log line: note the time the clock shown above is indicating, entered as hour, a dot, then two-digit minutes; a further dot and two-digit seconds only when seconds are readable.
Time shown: 11.21
